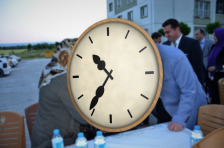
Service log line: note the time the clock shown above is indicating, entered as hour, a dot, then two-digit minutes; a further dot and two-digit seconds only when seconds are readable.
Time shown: 10.36
